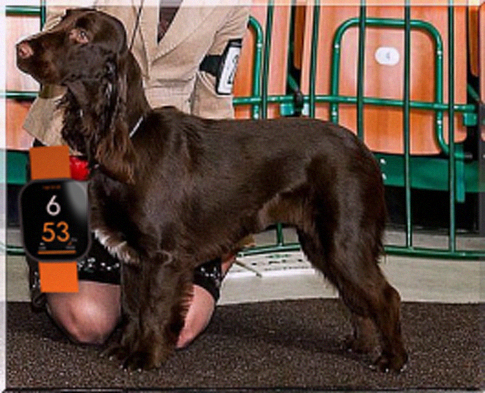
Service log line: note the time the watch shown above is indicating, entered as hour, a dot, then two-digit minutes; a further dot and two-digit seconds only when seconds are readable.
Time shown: 6.53
